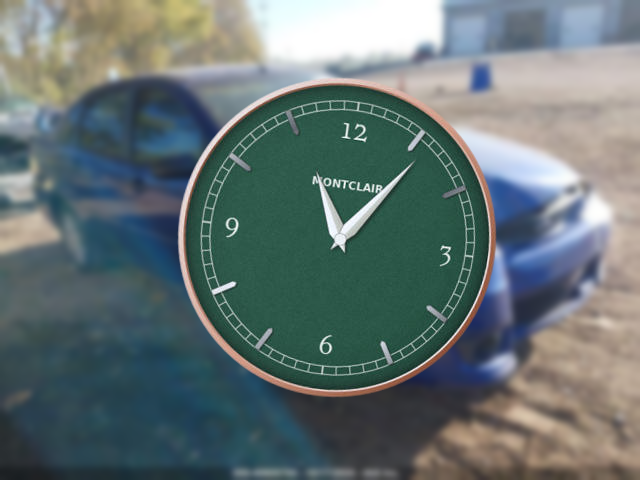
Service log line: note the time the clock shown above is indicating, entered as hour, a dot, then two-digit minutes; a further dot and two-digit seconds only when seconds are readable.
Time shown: 11.06
